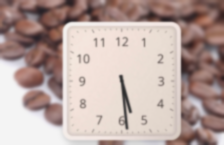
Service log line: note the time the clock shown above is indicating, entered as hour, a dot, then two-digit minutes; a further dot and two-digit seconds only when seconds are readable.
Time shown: 5.29
